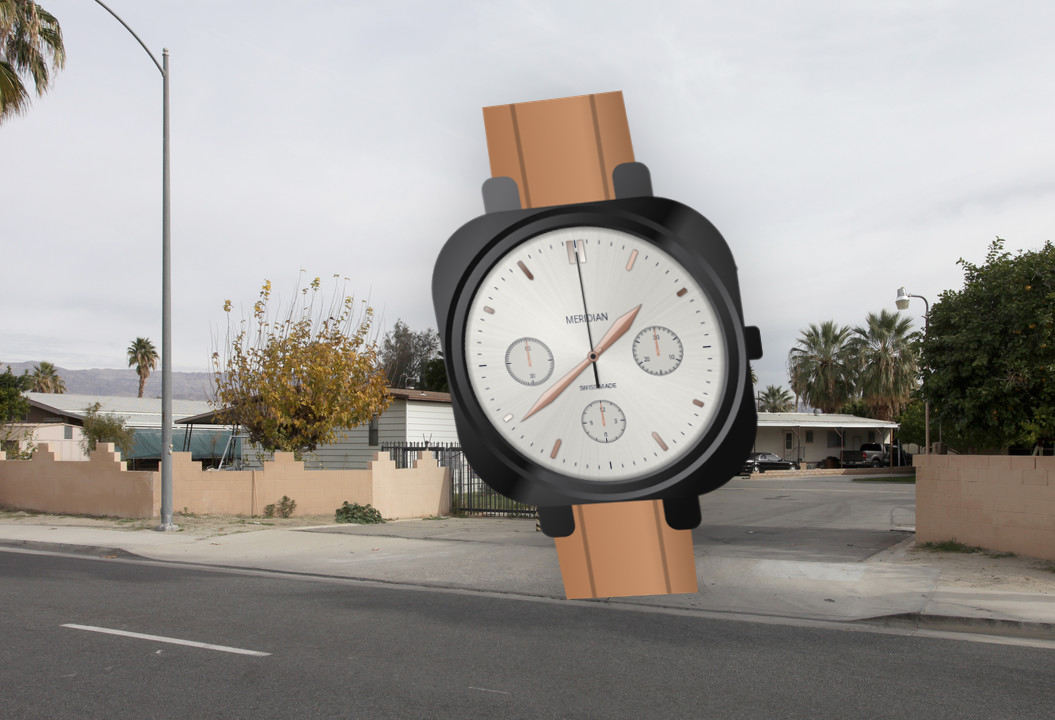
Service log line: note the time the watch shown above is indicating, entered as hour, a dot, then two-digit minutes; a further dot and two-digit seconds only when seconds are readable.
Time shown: 1.39
